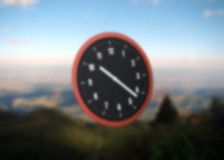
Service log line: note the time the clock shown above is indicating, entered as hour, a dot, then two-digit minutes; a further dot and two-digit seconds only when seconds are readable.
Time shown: 10.22
